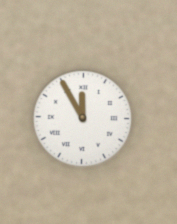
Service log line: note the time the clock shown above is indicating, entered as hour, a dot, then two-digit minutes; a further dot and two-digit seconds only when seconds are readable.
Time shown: 11.55
